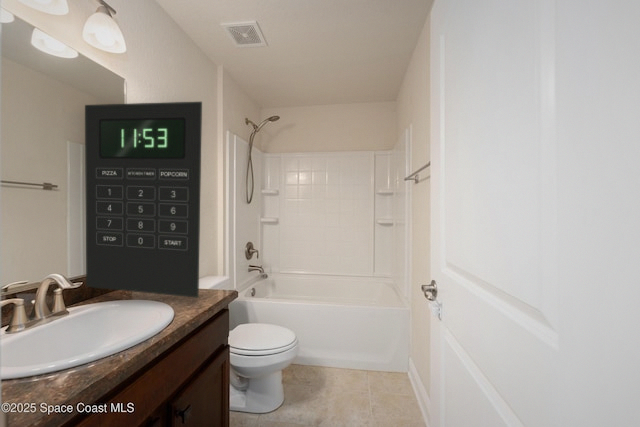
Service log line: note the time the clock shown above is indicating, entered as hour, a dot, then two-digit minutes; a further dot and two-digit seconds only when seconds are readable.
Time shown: 11.53
